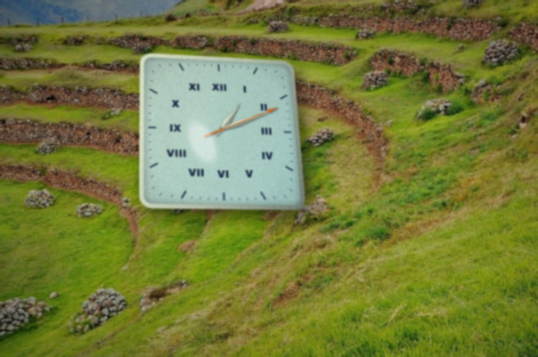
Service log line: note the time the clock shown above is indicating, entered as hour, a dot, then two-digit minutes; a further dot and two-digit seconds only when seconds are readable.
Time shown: 1.11.11
